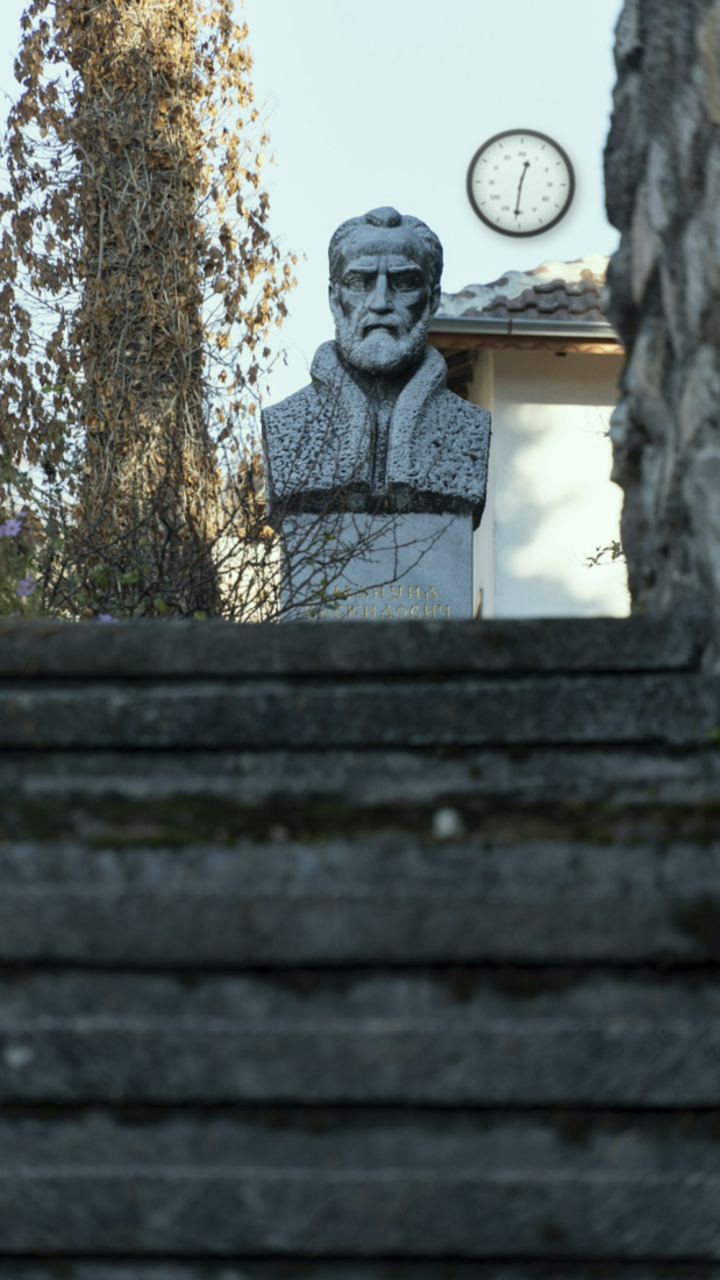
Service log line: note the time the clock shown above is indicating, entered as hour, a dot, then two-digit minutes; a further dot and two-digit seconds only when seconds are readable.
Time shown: 12.31
